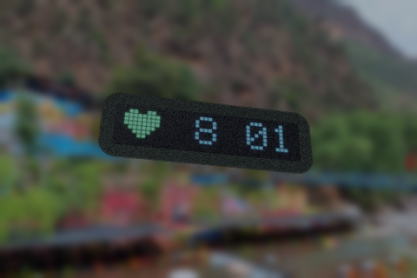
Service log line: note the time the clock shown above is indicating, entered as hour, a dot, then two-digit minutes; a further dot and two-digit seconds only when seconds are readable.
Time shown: 8.01
